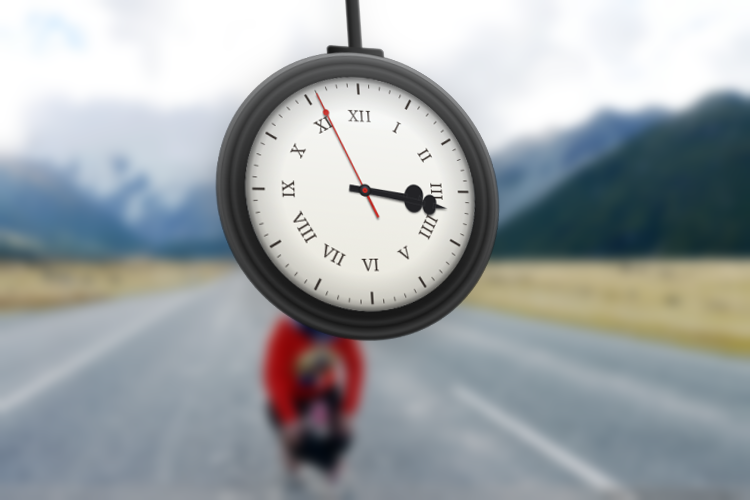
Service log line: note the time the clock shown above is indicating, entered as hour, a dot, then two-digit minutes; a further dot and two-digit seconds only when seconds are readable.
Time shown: 3.16.56
